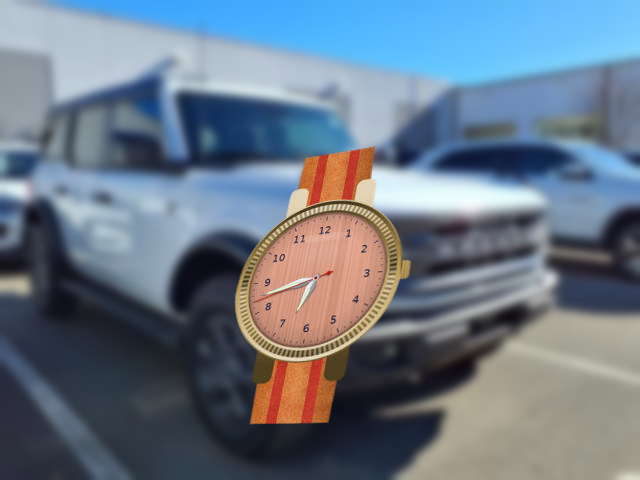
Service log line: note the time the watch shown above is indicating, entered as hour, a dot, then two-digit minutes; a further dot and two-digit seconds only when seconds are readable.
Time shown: 6.42.42
